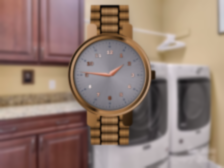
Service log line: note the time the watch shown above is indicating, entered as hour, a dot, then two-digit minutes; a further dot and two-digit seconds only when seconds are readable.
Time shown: 1.46
